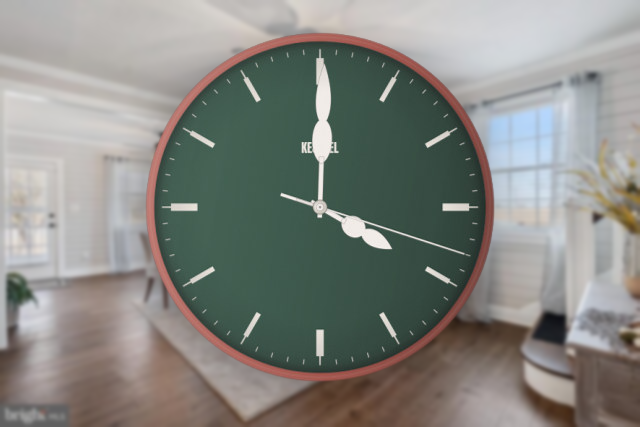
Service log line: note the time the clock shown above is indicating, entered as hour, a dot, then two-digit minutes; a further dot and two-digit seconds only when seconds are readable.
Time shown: 4.00.18
